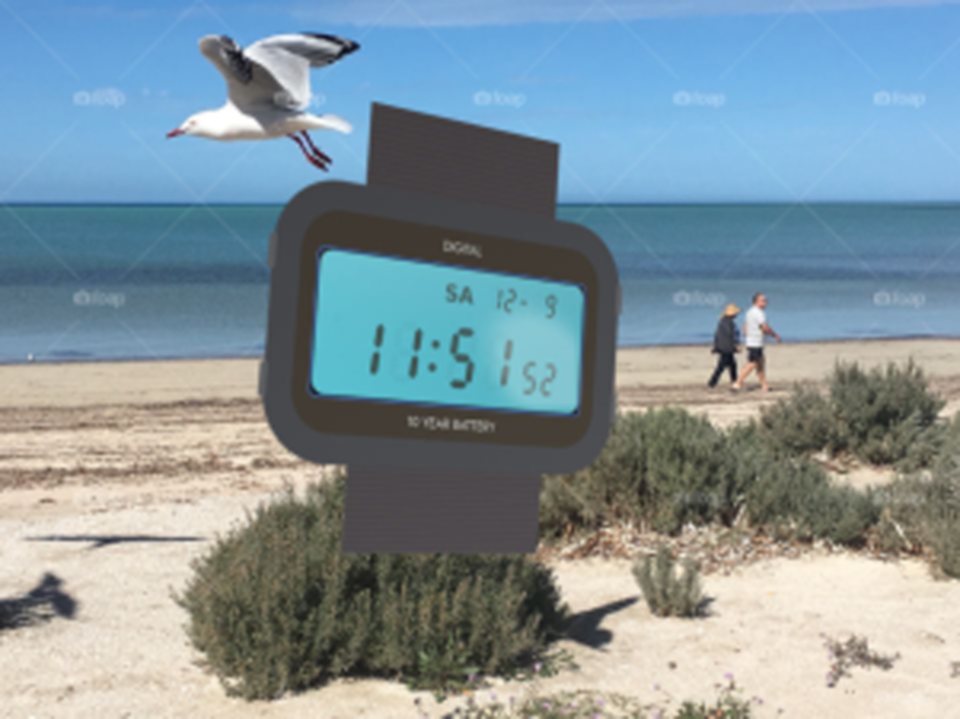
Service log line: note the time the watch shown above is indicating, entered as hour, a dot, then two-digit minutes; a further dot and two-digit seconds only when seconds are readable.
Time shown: 11.51.52
